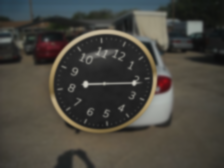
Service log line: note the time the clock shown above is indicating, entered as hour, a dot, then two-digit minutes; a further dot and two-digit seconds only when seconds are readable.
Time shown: 8.11
